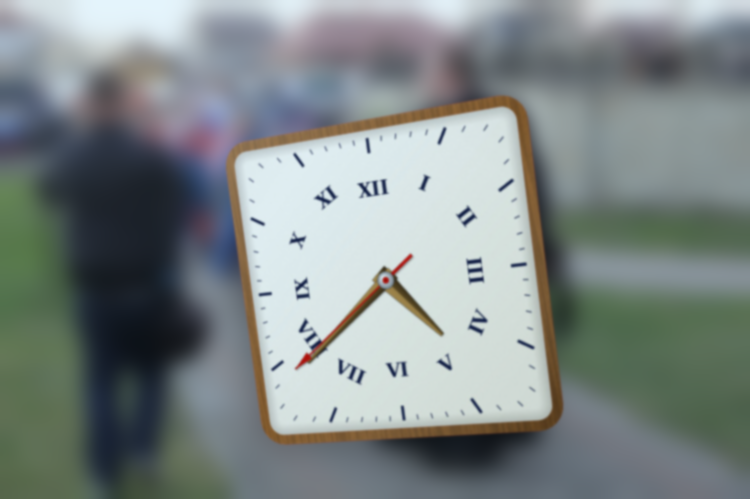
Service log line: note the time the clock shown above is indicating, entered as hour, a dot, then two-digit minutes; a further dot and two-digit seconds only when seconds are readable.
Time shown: 4.38.39
